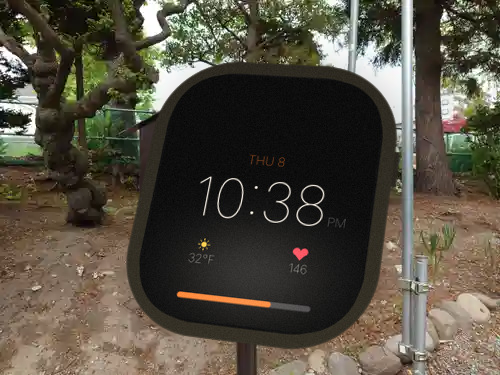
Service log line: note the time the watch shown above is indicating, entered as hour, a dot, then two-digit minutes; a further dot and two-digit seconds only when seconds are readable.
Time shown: 10.38
